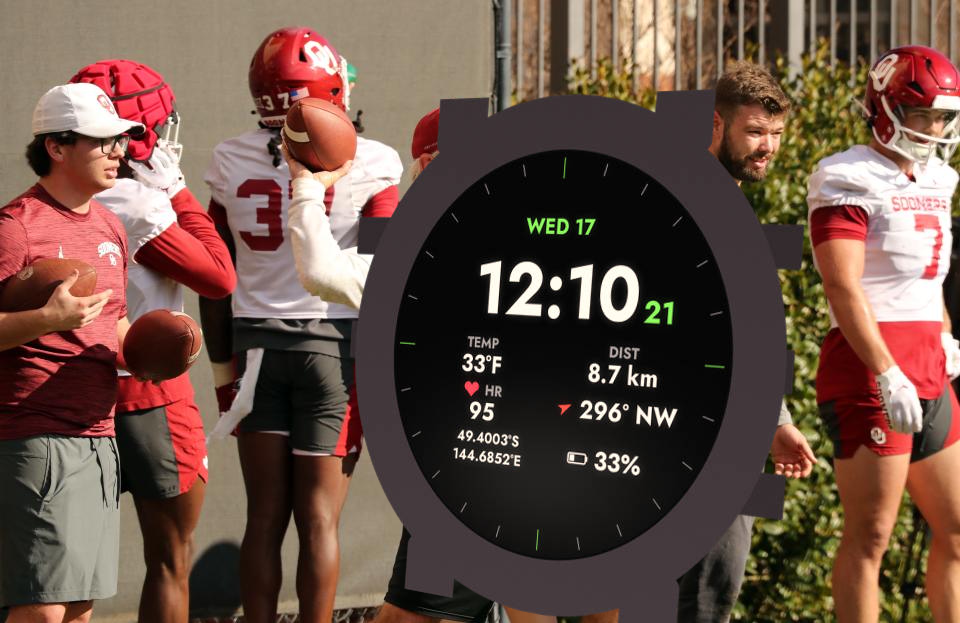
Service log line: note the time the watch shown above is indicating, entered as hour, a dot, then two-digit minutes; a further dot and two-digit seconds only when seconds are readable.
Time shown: 12.10.21
